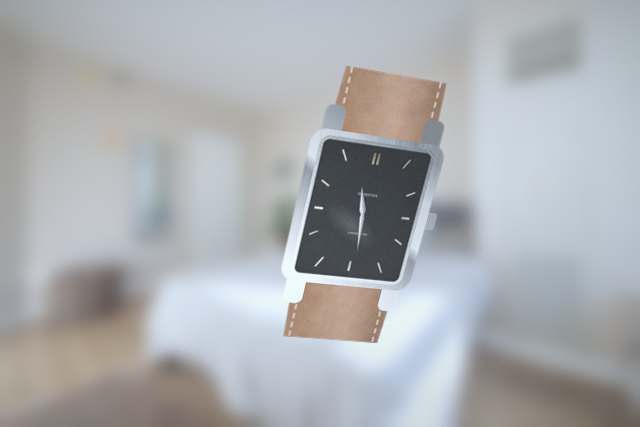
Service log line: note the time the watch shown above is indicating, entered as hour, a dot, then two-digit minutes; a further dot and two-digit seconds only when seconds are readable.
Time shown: 11.29
